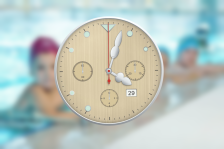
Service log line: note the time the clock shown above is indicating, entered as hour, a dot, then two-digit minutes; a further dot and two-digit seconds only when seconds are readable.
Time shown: 4.03
